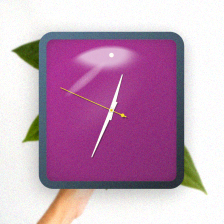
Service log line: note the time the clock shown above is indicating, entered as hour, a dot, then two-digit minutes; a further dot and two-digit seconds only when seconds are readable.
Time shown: 12.33.49
